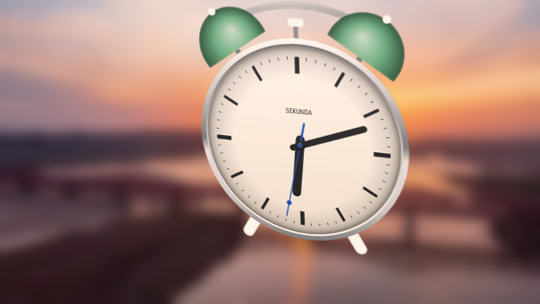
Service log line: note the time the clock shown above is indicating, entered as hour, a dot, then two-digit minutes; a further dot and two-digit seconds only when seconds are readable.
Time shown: 6.11.32
